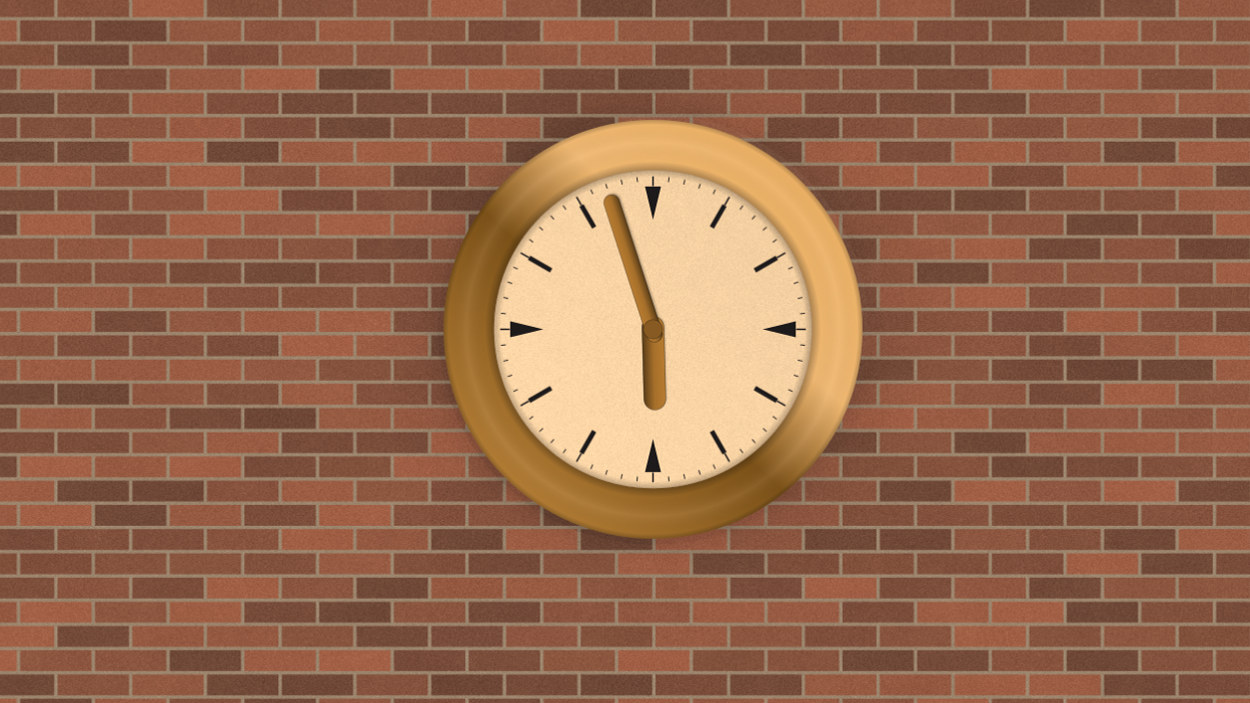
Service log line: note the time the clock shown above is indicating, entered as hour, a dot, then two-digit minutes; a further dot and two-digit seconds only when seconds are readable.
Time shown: 5.57
